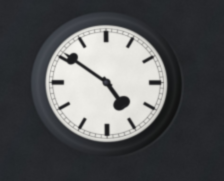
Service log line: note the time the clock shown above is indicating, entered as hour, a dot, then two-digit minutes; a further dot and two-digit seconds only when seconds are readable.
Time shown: 4.51
